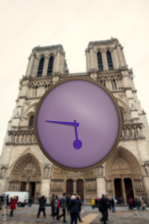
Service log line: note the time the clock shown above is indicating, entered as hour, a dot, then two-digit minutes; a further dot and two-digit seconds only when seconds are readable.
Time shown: 5.46
